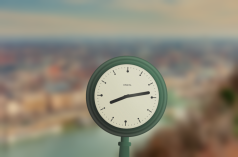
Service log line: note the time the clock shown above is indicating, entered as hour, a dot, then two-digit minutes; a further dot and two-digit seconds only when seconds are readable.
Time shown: 8.13
